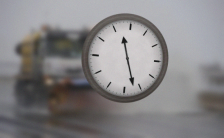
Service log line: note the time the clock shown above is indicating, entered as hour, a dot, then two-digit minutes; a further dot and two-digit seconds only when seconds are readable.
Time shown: 11.27
